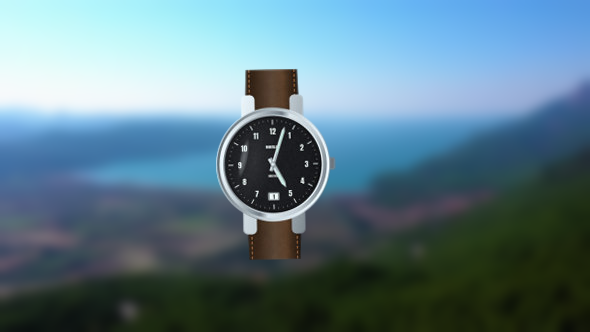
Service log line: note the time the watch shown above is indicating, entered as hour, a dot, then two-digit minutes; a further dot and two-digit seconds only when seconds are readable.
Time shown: 5.03
